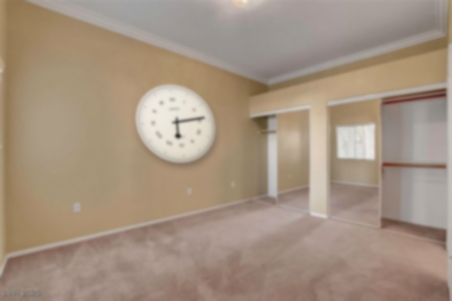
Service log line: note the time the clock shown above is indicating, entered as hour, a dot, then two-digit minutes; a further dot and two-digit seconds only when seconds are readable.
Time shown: 6.14
